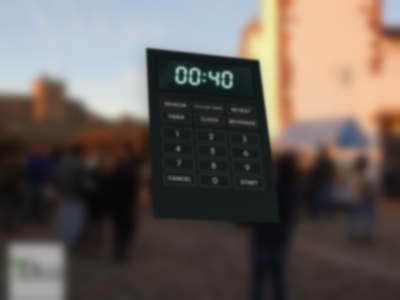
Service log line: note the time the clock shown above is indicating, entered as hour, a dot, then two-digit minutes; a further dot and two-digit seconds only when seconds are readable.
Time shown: 0.40
